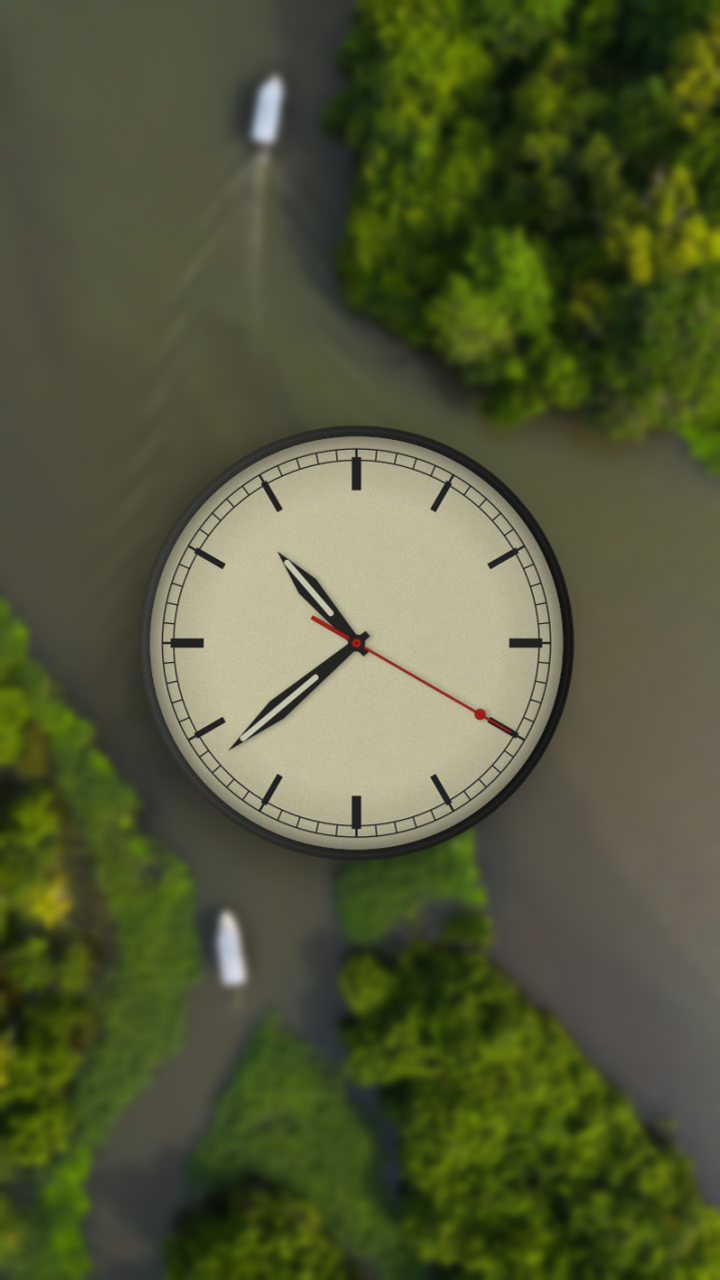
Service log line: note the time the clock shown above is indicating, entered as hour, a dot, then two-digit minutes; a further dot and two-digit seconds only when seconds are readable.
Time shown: 10.38.20
